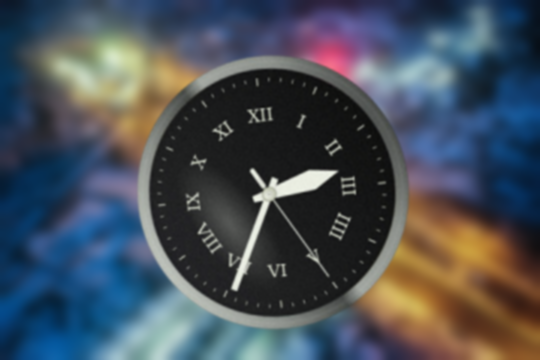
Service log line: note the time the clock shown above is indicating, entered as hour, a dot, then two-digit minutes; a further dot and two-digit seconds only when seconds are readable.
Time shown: 2.34.25
